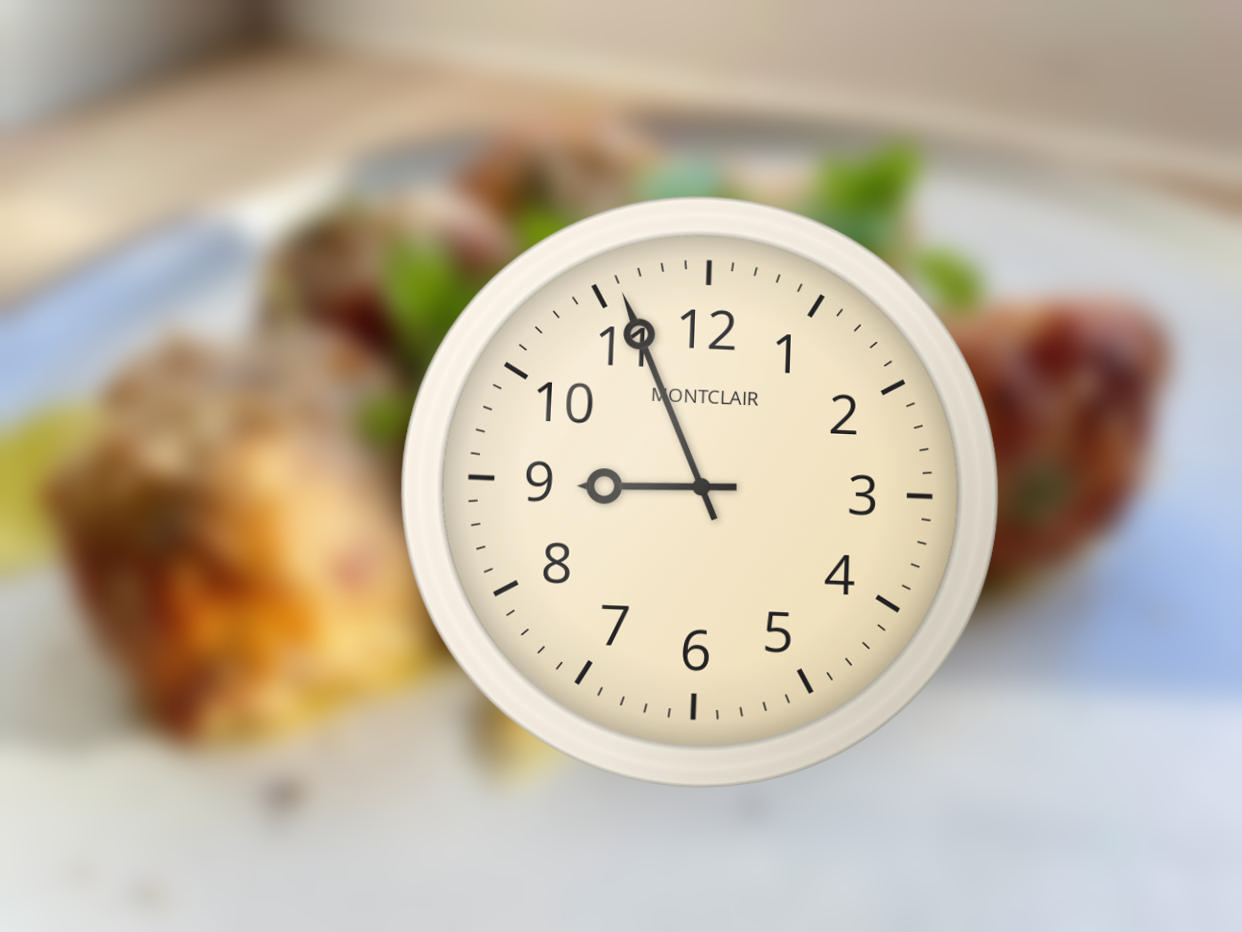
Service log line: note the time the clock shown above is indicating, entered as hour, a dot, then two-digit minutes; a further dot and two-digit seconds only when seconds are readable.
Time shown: 8.56
